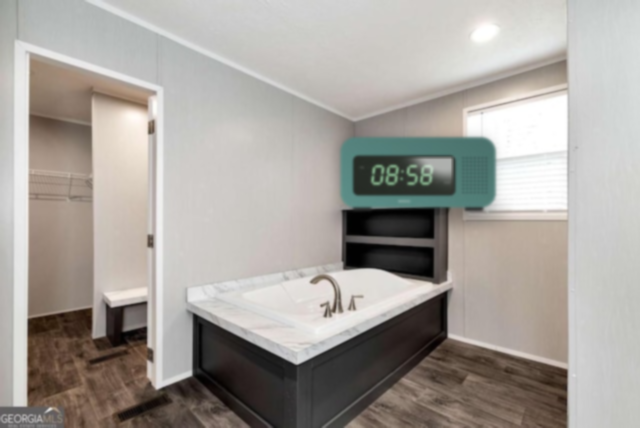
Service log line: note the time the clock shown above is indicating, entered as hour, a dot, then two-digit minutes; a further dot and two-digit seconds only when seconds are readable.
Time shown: 8.58
